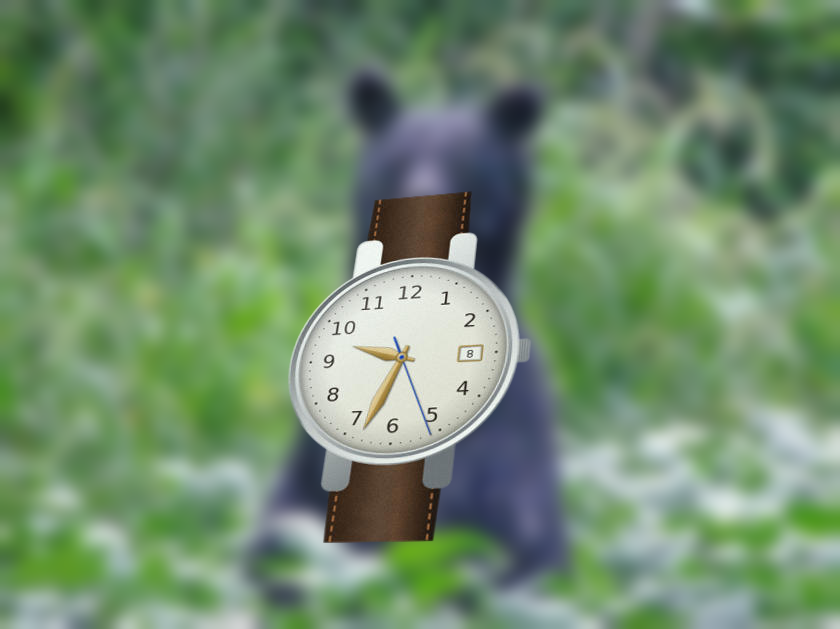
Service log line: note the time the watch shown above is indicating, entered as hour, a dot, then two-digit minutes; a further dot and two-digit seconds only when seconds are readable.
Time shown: 9.33.26
